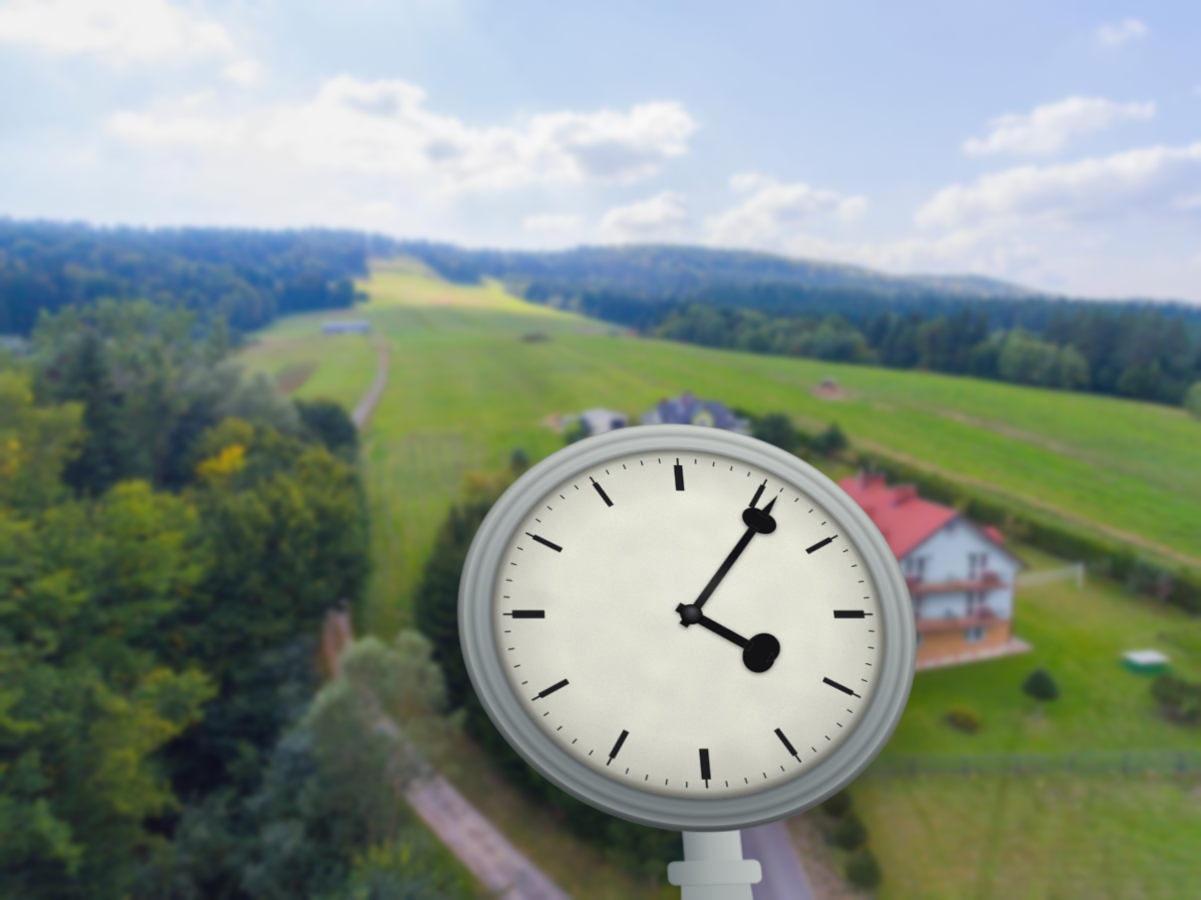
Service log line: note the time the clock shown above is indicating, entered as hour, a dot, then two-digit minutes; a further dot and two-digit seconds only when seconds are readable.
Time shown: 4.06
